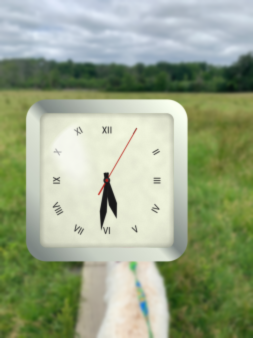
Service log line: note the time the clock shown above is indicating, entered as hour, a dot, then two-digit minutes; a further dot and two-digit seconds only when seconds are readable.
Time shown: 5.31.05
